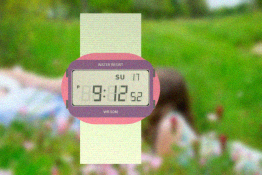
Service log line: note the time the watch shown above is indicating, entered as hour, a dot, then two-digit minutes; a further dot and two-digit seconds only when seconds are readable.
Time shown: 9.12.52
